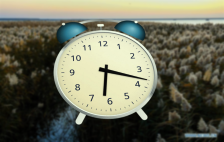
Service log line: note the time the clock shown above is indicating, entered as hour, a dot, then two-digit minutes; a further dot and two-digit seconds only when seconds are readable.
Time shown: 6.18
